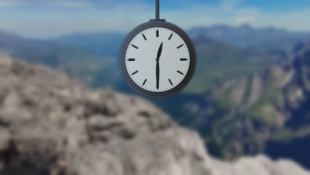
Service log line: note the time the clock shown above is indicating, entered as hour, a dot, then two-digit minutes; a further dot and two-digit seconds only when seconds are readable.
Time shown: 12.30
